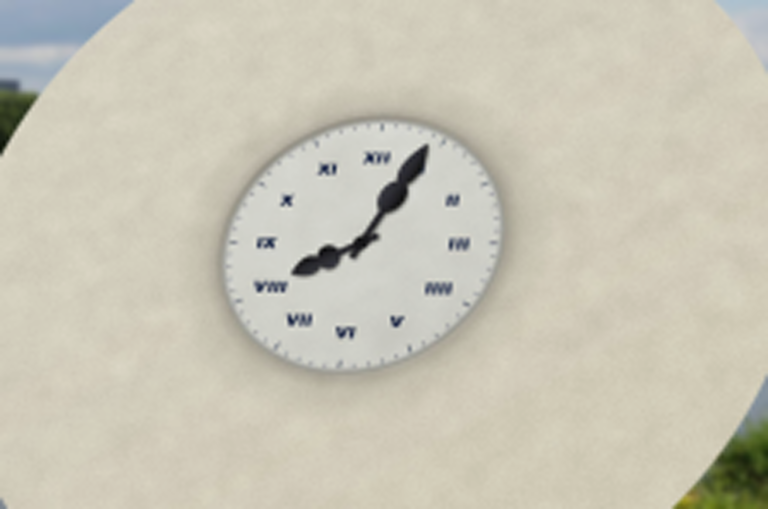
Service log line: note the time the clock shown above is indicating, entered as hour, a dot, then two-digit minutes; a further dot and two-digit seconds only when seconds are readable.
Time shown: 8.04
